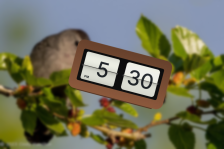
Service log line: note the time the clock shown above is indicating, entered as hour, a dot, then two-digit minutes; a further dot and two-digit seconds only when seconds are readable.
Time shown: 5.30
